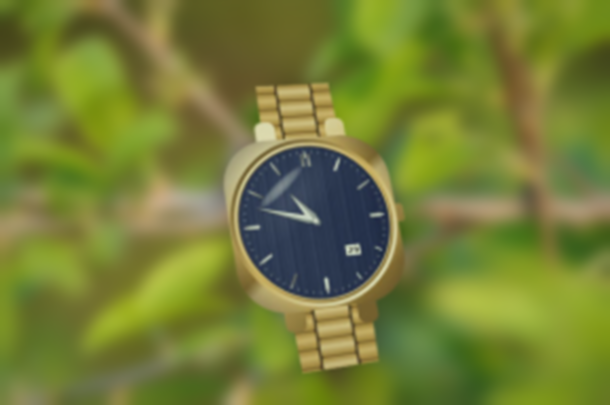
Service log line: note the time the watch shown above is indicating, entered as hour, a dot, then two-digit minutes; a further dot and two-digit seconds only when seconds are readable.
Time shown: 10.48
